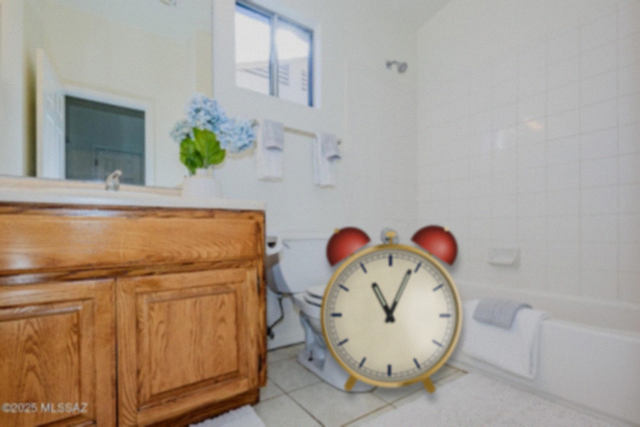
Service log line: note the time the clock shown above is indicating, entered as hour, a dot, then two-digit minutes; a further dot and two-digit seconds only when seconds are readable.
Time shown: 11.04
